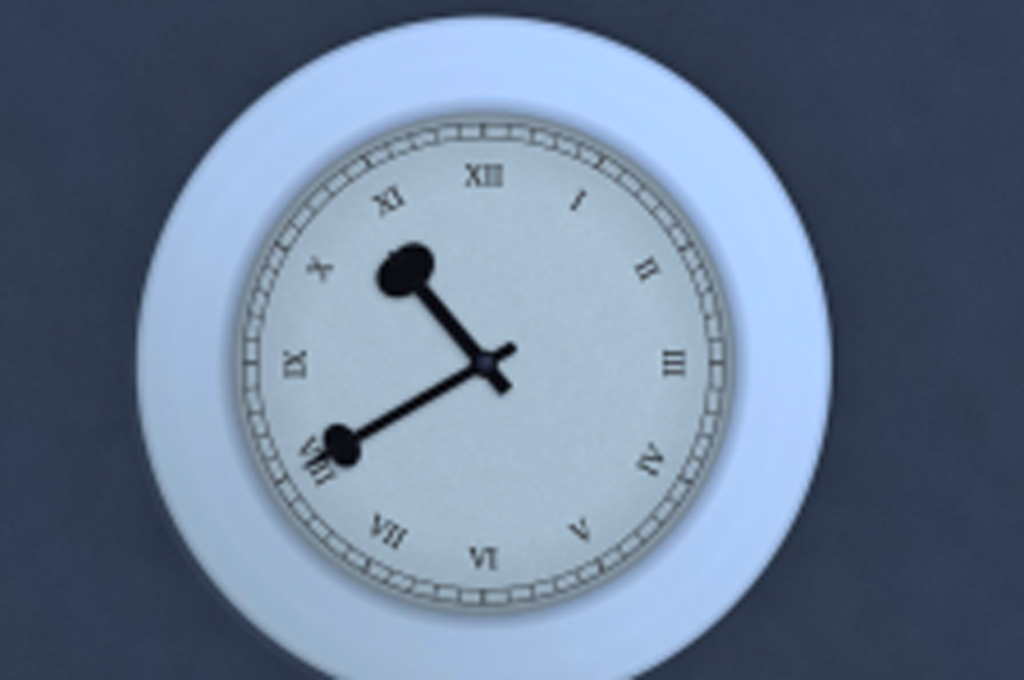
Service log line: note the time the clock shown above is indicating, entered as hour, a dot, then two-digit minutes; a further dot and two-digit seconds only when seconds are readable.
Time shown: 10.40
